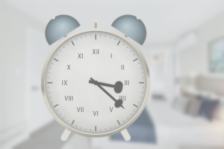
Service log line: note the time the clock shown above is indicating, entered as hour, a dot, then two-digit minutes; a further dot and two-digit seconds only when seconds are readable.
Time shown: 3.22
